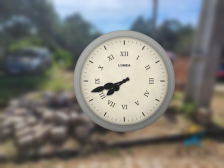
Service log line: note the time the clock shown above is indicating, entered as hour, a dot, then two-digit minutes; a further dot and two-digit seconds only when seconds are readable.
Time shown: 7.42
